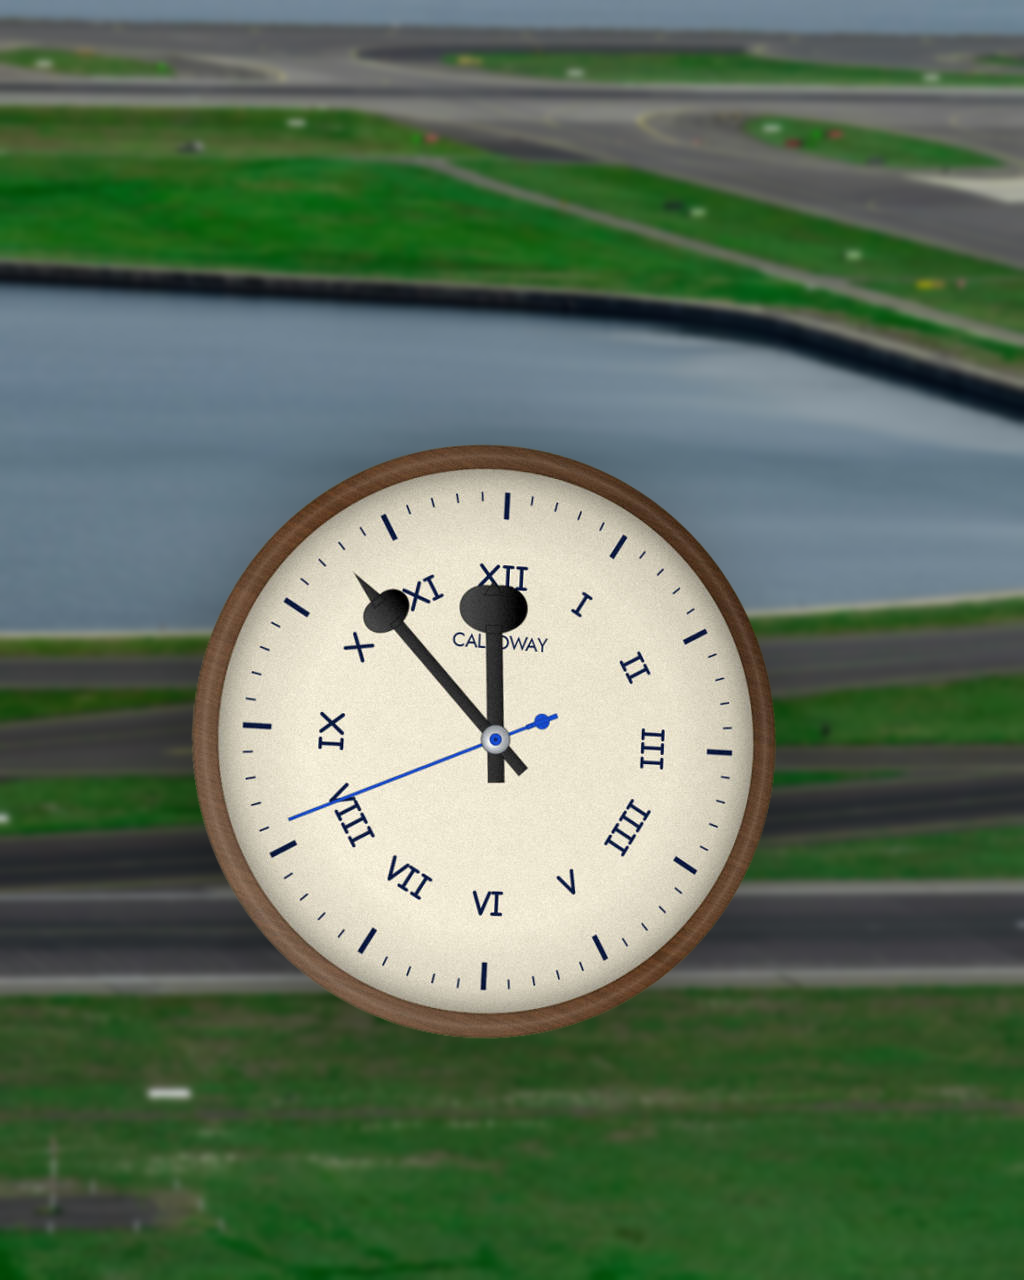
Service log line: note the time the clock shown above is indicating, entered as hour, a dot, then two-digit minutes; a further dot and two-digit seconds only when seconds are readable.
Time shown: 11.52.41
